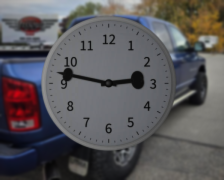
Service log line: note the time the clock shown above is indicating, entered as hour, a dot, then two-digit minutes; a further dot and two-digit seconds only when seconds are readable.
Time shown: 2.47
